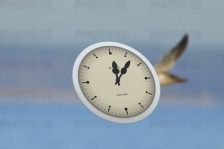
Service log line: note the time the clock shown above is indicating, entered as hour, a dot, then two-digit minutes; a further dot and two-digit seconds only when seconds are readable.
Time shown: 12.07
